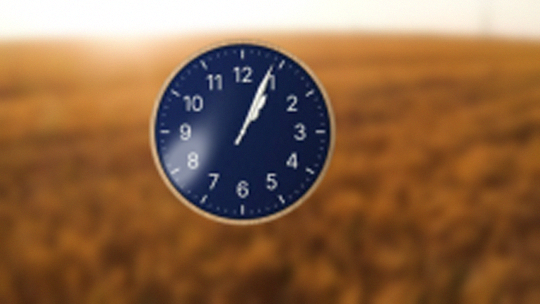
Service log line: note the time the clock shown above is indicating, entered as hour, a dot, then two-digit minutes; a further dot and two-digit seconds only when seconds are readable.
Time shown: 1.04
